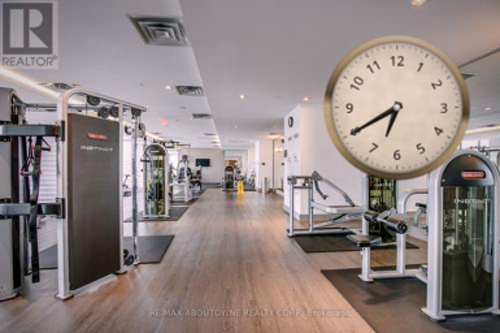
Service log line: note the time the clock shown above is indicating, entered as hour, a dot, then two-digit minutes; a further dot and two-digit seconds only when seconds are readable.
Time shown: 6.40
